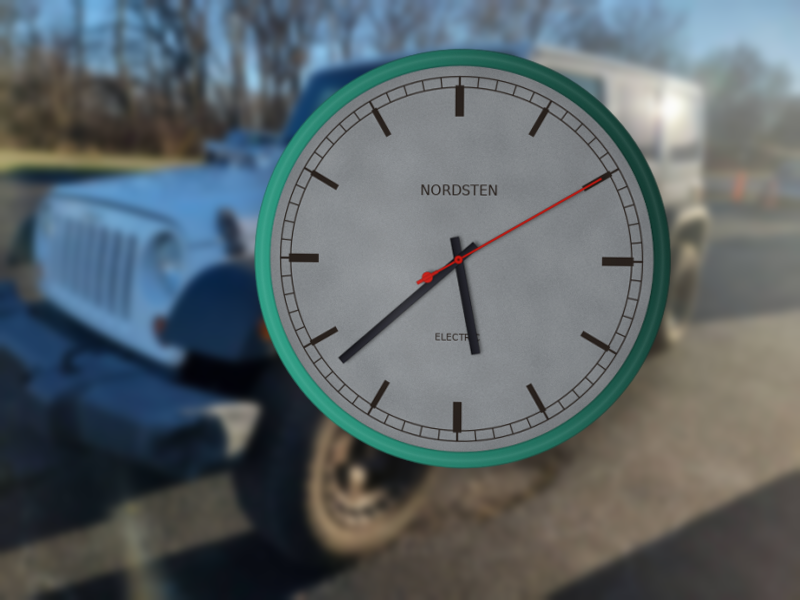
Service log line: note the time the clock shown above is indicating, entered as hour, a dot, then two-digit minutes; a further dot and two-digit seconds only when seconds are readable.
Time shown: 5.38.10
